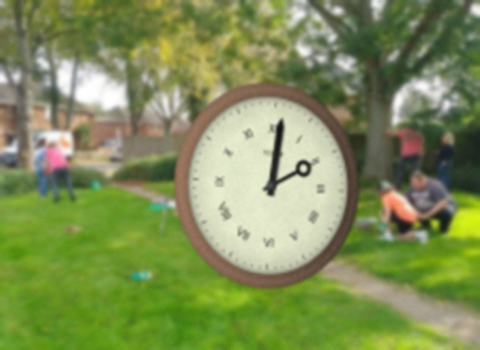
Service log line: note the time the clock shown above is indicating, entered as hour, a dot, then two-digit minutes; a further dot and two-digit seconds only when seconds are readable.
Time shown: 2.01
